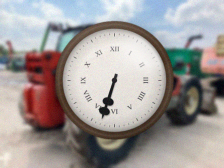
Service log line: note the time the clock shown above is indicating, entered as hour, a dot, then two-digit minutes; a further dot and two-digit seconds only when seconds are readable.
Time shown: 6.33
